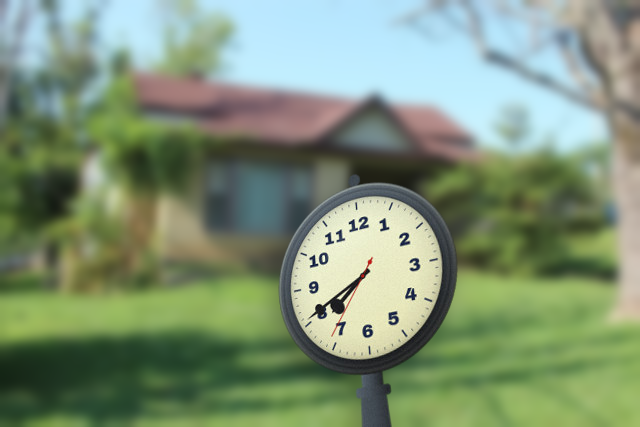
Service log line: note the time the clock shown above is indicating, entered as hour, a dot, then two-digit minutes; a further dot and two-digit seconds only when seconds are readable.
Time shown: 7.40.36
